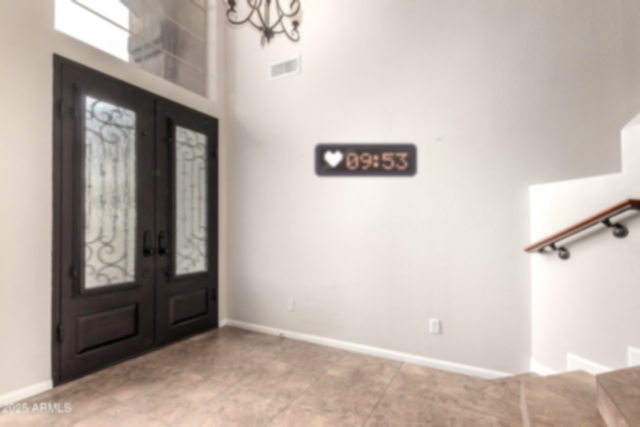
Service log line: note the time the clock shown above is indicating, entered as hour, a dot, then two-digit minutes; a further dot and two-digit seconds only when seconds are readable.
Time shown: 9.53
